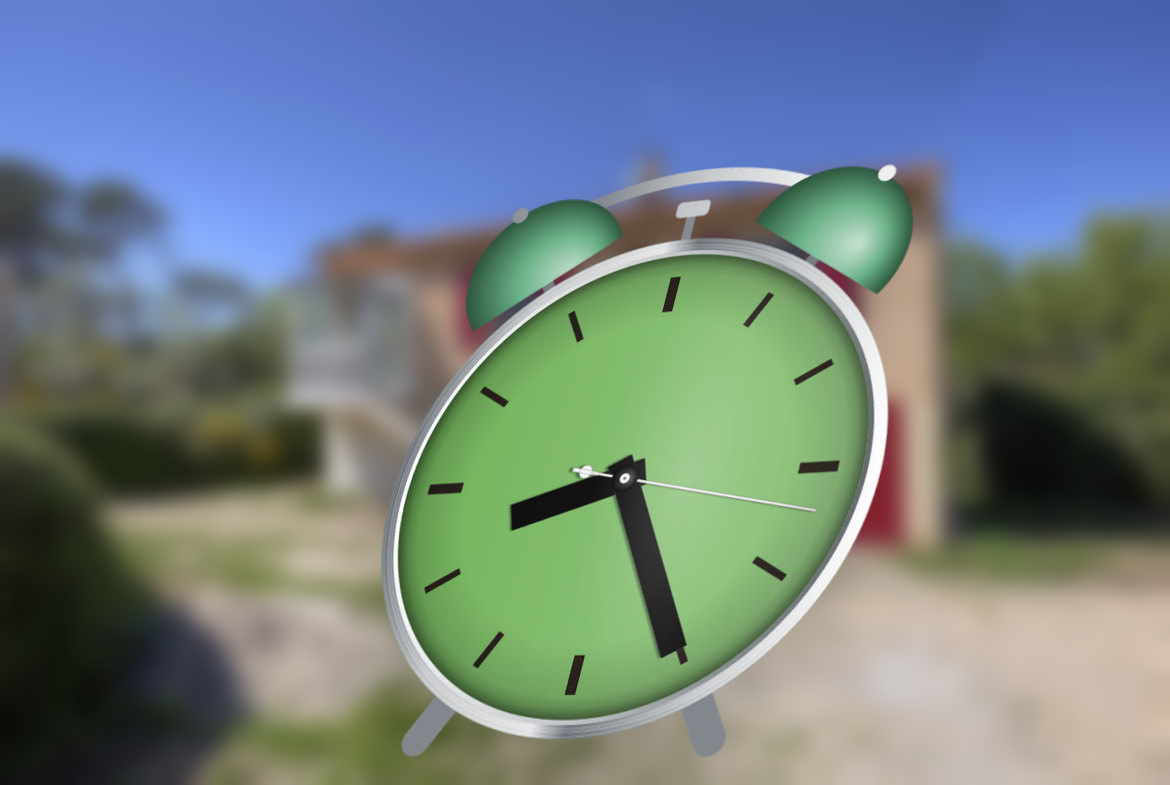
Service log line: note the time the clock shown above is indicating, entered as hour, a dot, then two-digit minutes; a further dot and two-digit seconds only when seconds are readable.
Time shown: 8.25.17
